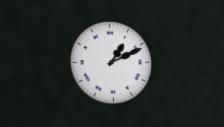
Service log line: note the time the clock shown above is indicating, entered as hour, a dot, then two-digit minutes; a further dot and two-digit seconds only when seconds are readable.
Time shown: 1.11
